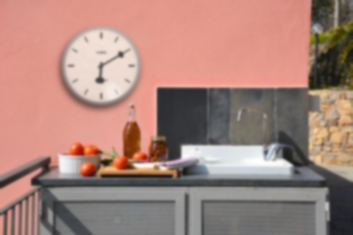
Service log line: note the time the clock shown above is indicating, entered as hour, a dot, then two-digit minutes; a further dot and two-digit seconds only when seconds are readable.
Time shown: 6.10
